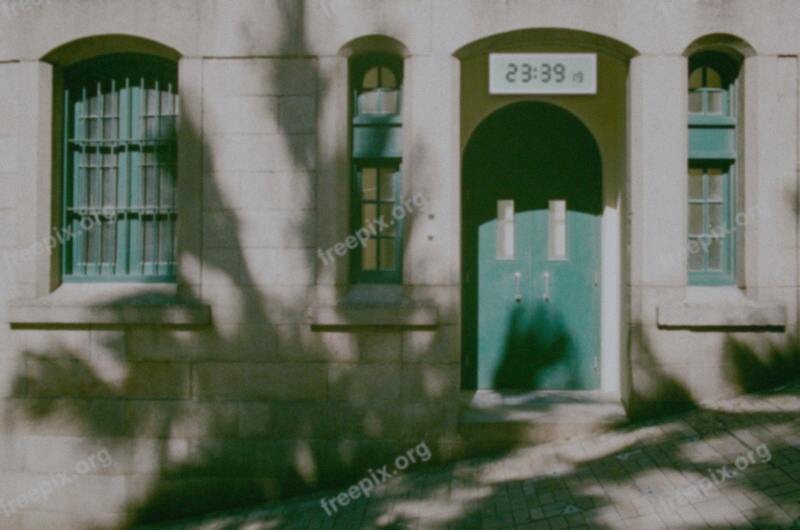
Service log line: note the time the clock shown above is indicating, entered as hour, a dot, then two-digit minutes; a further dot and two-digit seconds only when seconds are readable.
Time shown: 23.39
